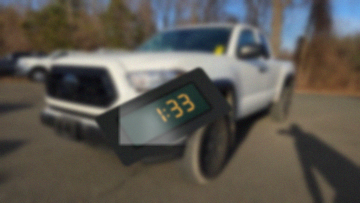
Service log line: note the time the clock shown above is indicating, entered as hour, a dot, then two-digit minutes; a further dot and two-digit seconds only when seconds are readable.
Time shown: 1.33
